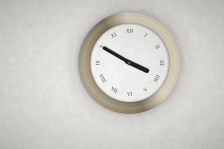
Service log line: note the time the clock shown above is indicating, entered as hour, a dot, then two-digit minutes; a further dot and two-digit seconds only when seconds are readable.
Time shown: 3.50
